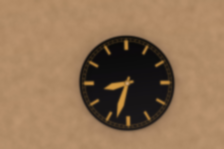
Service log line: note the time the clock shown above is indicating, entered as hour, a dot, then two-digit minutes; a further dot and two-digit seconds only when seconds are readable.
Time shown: 8.33
